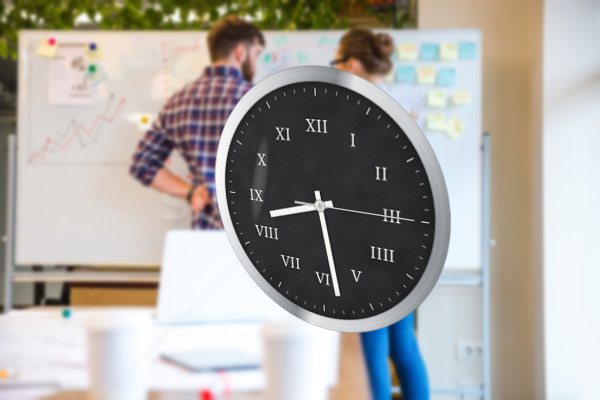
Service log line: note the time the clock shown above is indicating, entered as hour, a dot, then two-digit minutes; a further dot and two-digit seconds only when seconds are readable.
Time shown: 8.28.15
